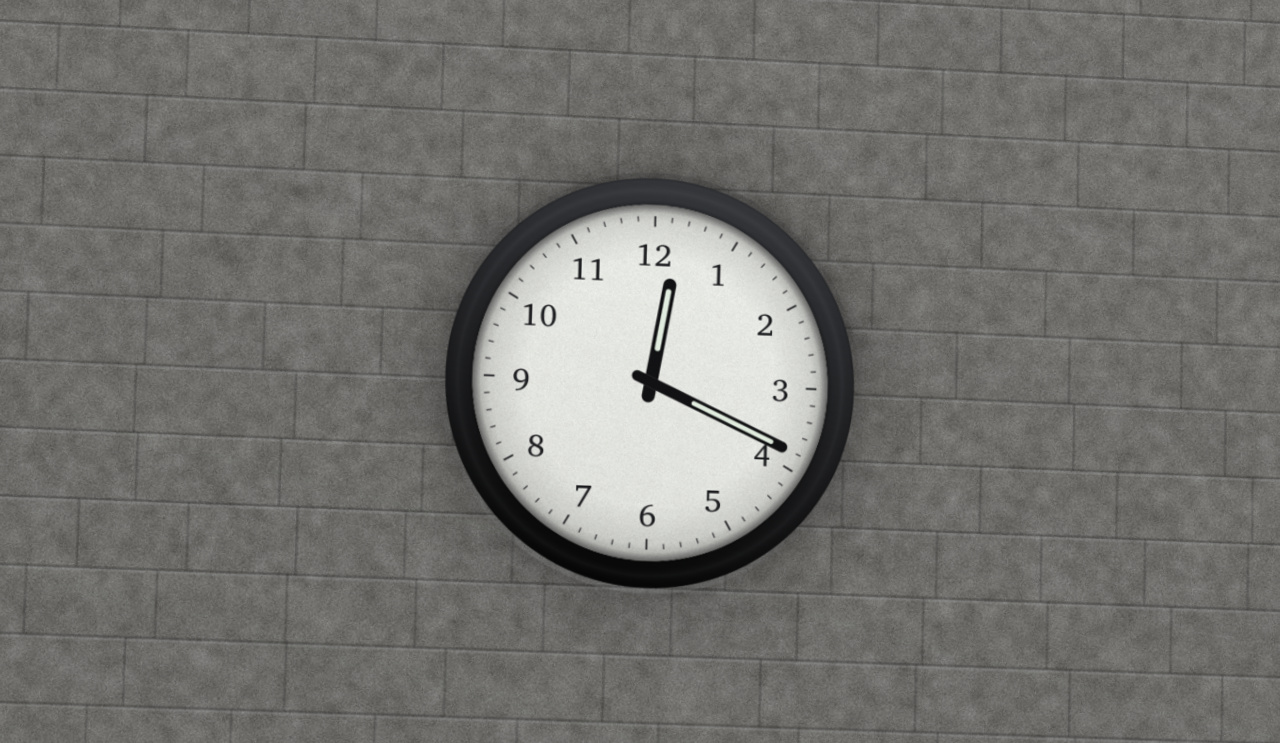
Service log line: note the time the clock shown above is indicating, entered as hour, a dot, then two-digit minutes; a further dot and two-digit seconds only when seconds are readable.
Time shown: 12.19
